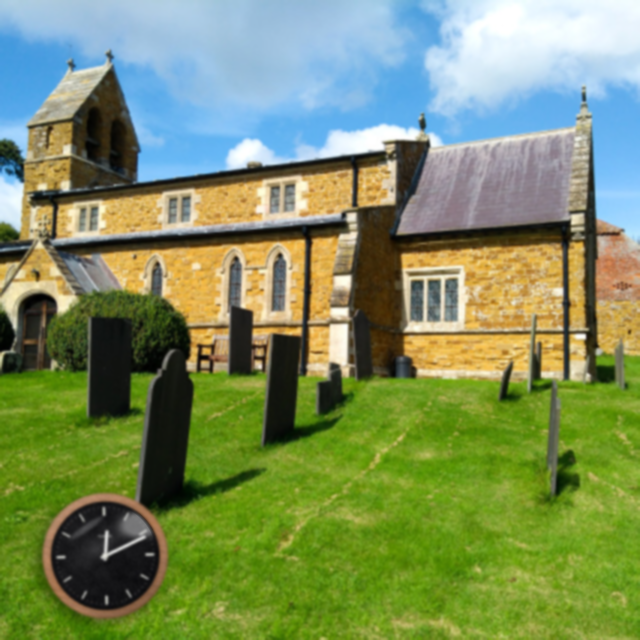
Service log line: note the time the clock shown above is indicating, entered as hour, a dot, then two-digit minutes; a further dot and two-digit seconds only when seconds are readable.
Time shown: 12.11
